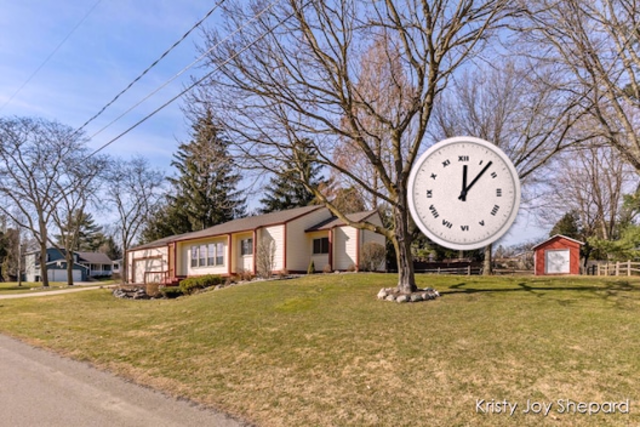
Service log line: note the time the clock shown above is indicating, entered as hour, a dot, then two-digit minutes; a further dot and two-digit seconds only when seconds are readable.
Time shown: 12.07
